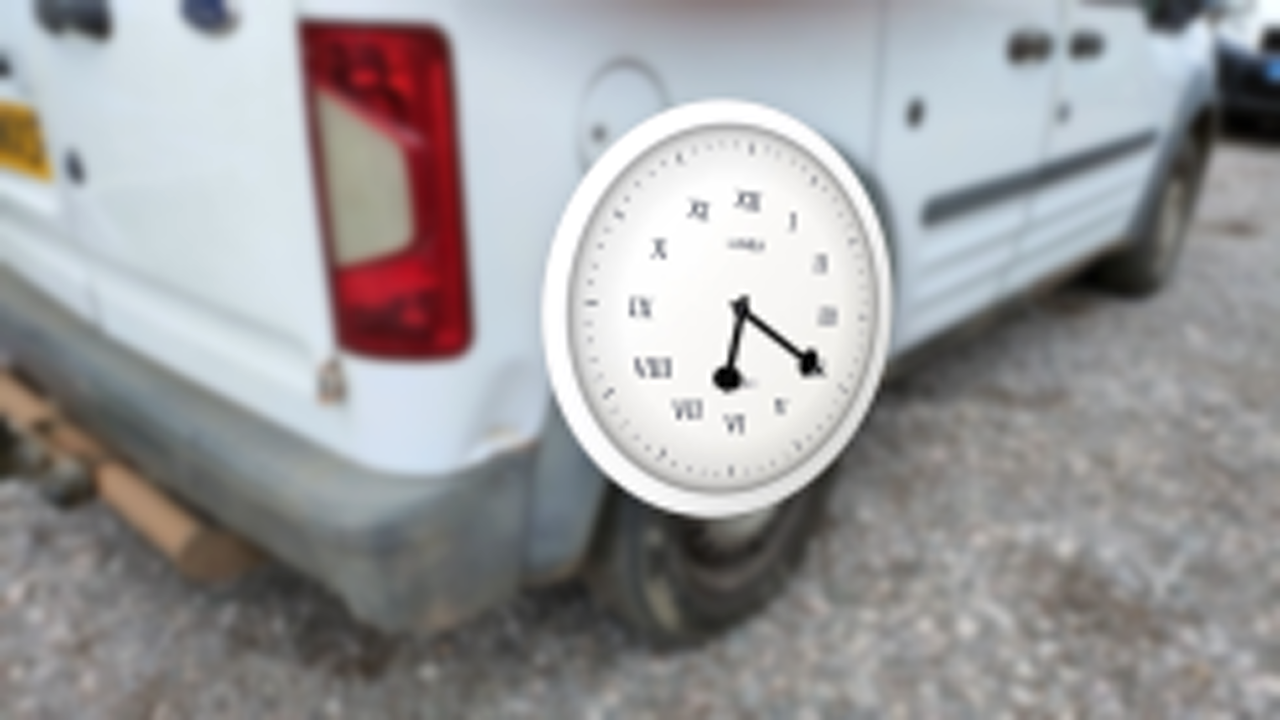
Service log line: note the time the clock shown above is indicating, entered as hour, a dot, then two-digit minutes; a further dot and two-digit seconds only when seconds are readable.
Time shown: 6.20
